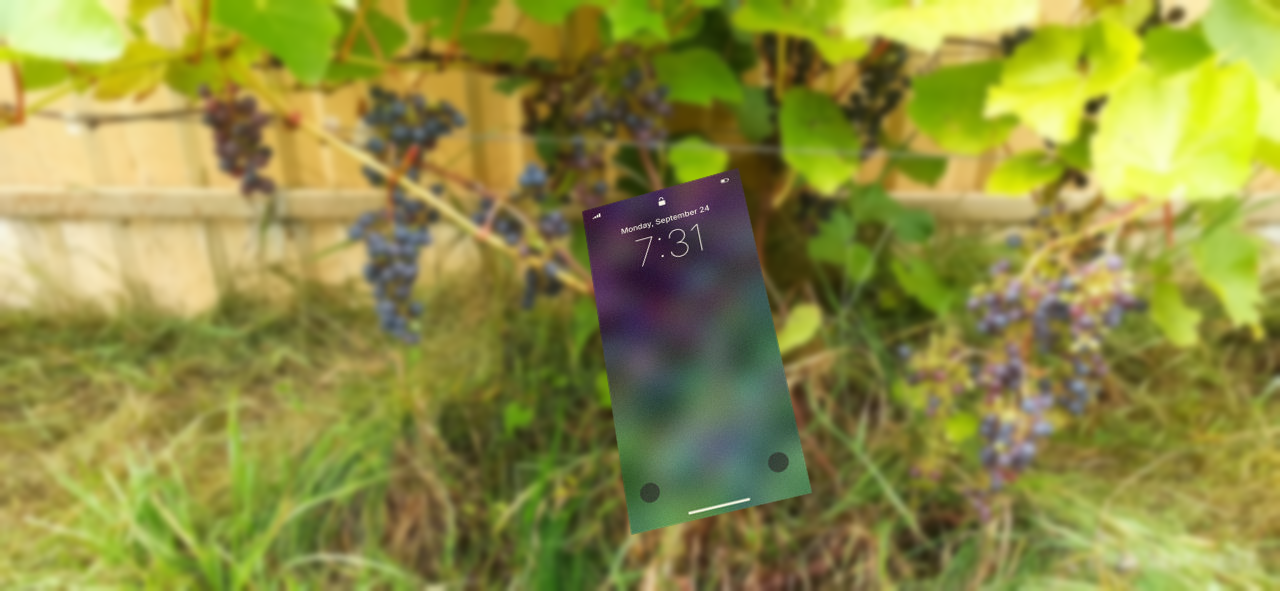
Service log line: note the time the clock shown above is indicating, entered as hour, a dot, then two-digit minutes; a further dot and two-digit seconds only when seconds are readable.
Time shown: 7.31
